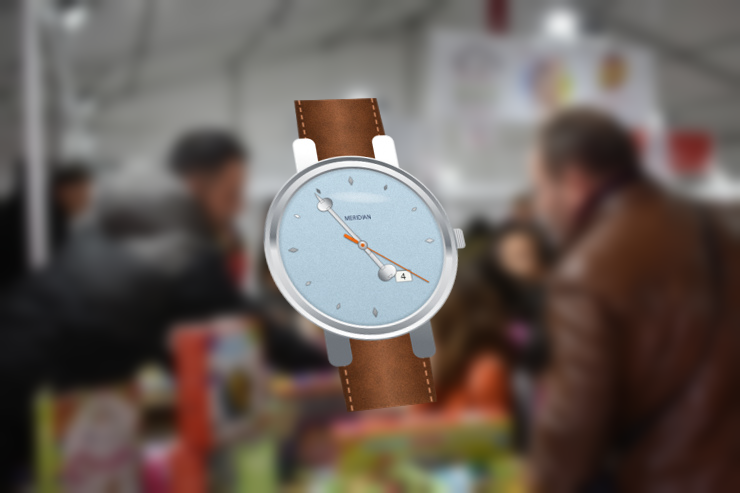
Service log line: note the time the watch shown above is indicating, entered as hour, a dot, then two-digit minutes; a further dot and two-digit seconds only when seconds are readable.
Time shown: 4.54.21
